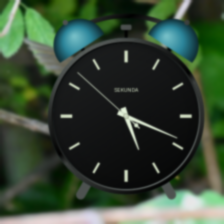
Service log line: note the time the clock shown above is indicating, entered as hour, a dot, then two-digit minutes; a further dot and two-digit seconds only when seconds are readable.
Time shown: 5.18.52
